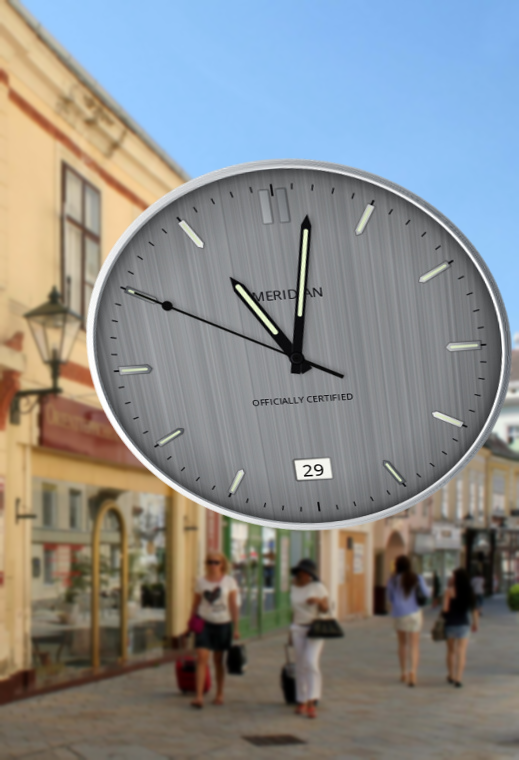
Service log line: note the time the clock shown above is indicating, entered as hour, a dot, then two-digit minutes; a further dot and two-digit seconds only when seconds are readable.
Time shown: 11.01.50
